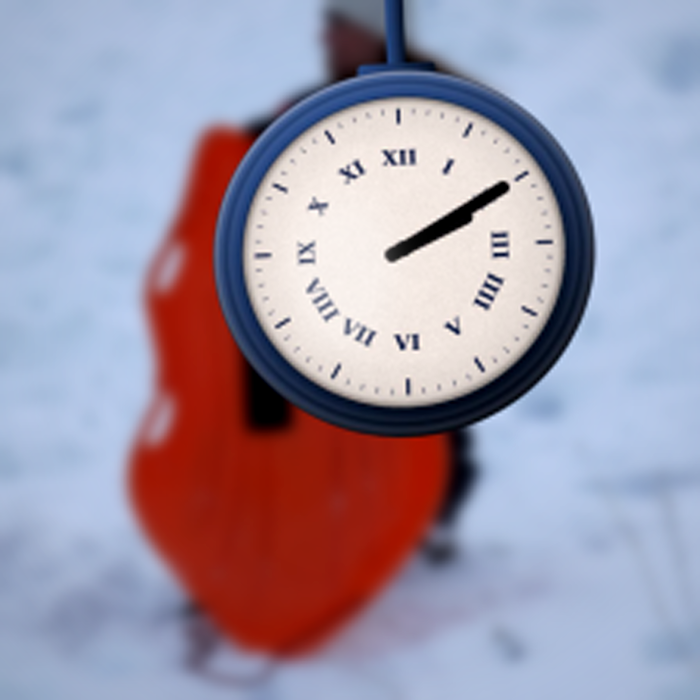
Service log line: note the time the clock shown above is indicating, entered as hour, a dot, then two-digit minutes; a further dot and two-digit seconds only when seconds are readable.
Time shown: 2.10
